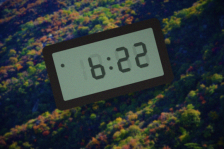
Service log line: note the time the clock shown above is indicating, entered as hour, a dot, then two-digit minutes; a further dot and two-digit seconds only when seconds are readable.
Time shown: 6.22
